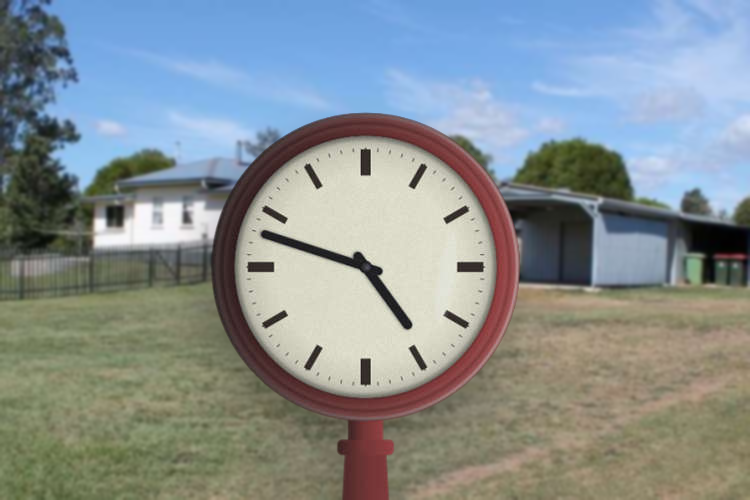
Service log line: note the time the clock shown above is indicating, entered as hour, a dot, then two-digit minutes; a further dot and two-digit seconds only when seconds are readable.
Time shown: 4.48
